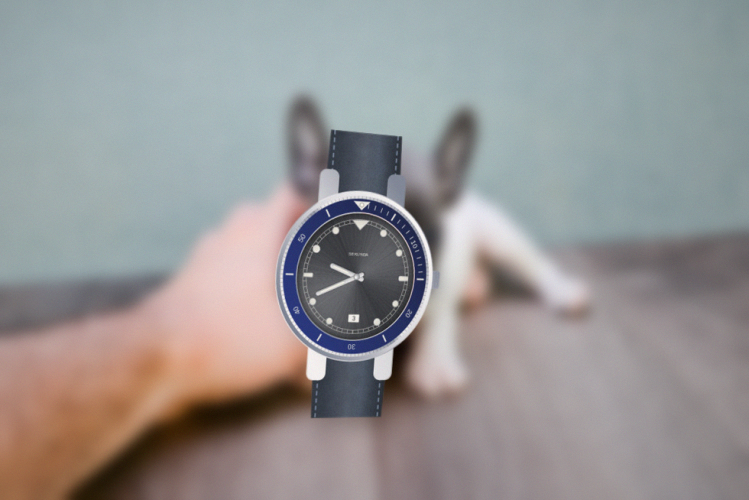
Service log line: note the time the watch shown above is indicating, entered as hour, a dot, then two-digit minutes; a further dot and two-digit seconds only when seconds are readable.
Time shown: 9.41
